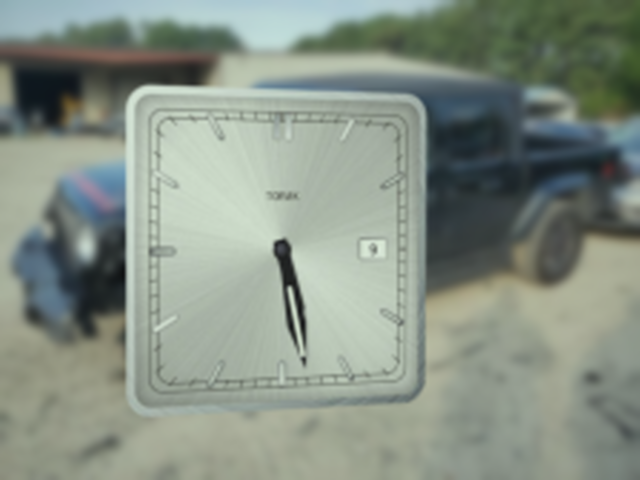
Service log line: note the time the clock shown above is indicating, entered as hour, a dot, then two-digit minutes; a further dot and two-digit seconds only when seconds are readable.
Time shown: 5.28
